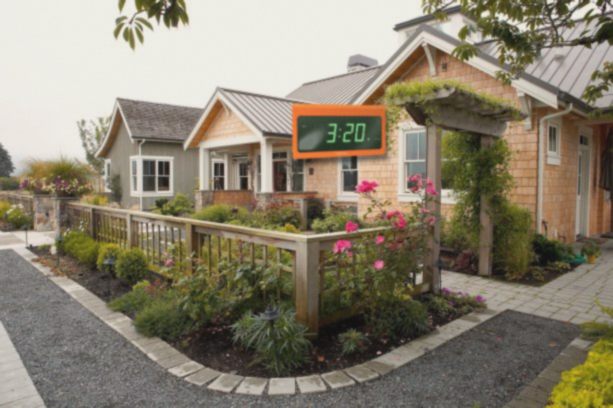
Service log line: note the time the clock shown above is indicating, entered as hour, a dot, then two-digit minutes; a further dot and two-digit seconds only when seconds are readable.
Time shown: 3.20
